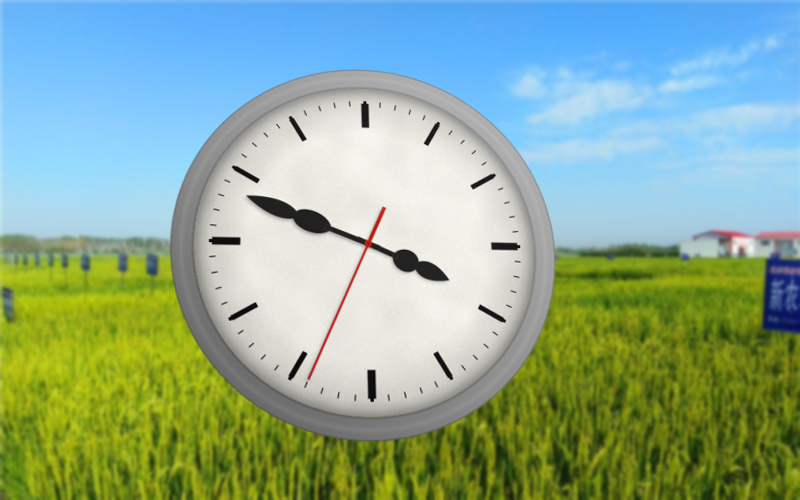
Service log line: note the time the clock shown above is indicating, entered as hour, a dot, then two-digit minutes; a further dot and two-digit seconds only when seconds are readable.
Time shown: 3.48.34
